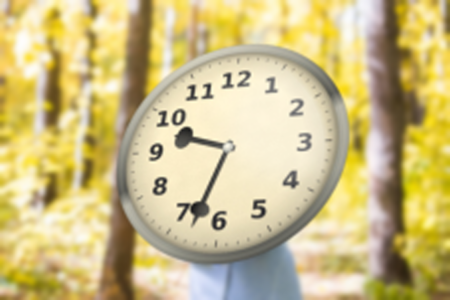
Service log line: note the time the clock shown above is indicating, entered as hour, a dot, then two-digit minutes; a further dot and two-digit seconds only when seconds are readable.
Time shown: 9.33
